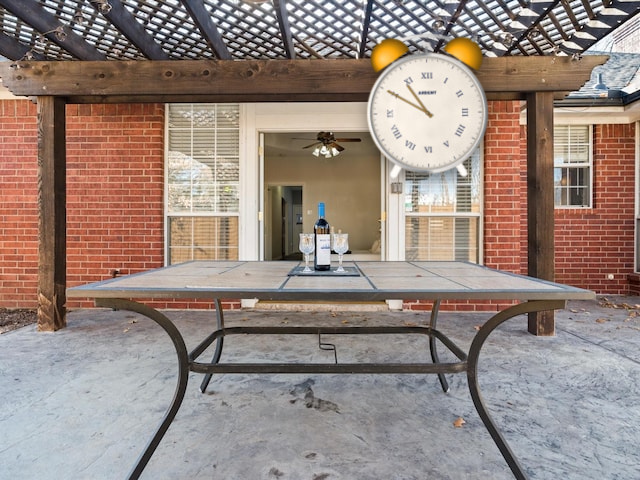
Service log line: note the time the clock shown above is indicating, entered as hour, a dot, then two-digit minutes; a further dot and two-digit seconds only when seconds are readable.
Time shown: 10.50
